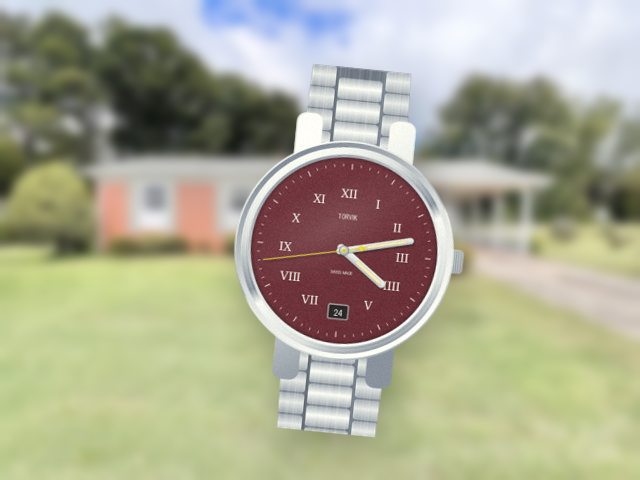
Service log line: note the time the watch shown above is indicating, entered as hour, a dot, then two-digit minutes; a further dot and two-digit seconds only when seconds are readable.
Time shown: 4.12.43
